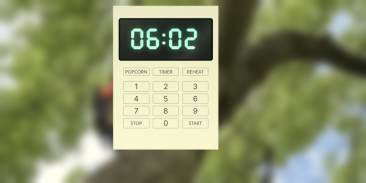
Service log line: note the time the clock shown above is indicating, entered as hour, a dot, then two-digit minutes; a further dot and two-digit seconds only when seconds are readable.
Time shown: 6.02
